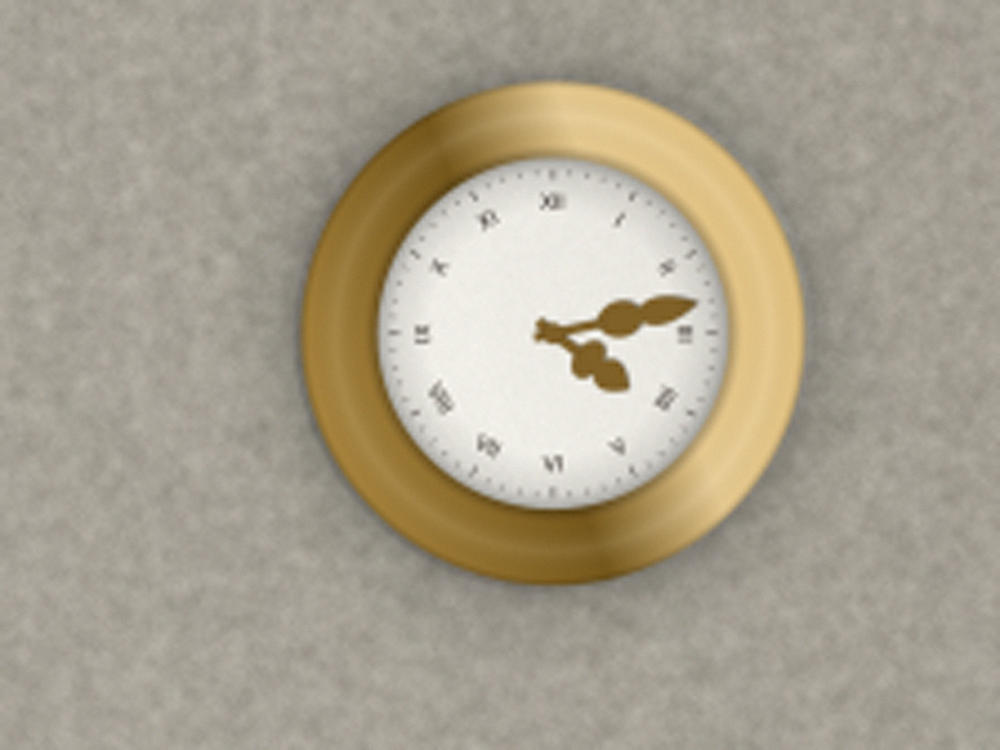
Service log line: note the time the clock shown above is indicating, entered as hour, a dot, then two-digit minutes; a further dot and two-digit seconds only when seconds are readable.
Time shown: 4.13
